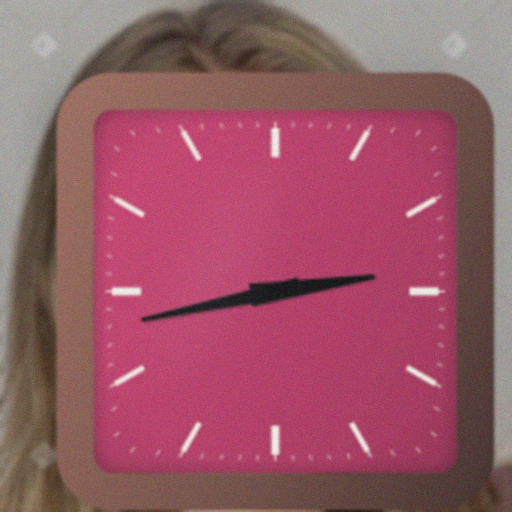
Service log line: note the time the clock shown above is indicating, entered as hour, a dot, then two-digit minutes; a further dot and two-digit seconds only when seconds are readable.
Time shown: 2.43
